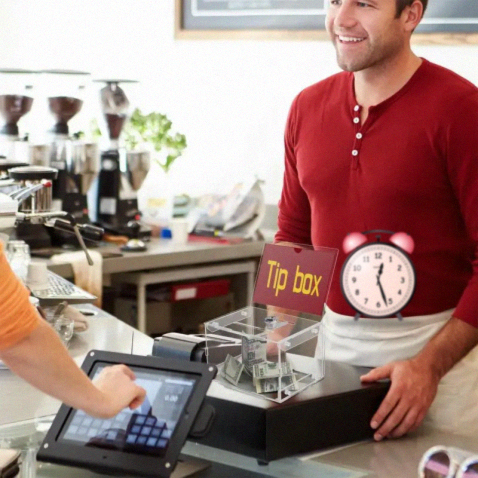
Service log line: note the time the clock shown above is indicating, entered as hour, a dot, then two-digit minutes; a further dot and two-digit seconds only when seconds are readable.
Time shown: 12.27
